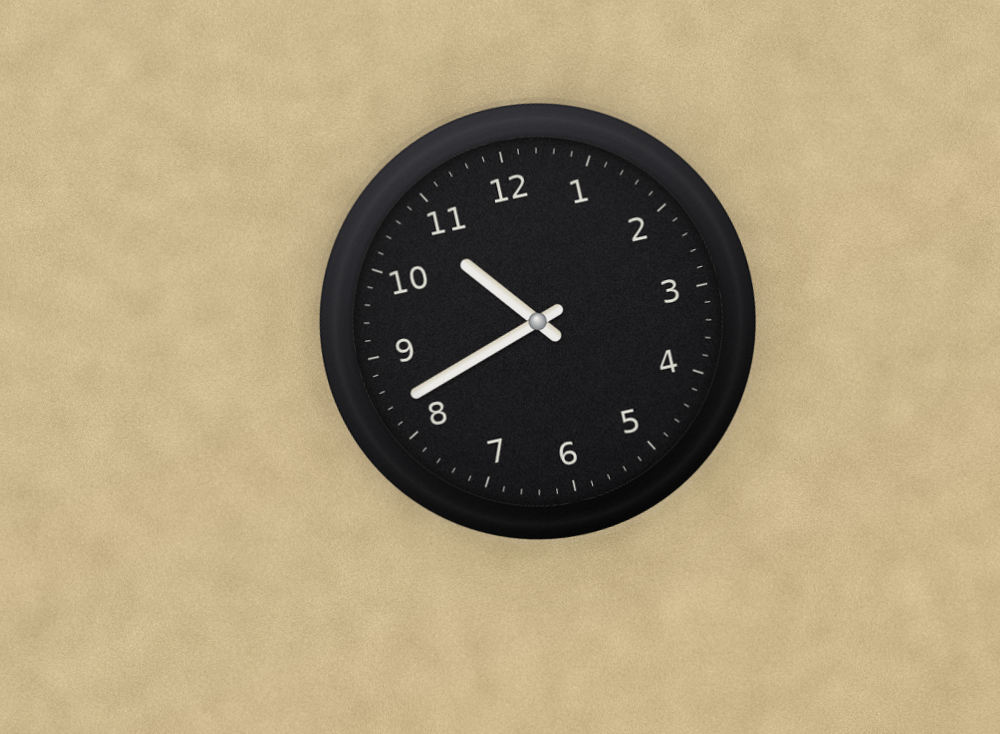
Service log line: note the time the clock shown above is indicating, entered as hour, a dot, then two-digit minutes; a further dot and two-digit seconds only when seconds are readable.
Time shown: 10.42
